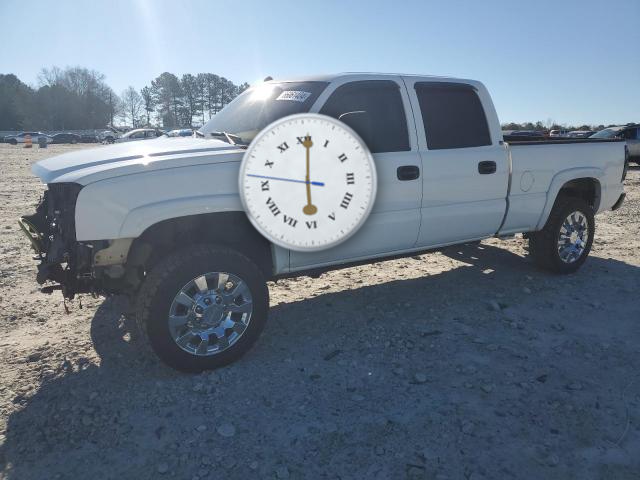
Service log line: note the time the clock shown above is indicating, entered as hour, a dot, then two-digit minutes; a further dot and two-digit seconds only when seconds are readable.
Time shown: 6.00.47
